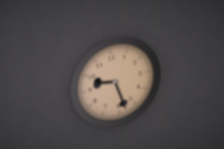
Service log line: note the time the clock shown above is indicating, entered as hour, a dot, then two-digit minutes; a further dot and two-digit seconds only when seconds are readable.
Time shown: 9.28
